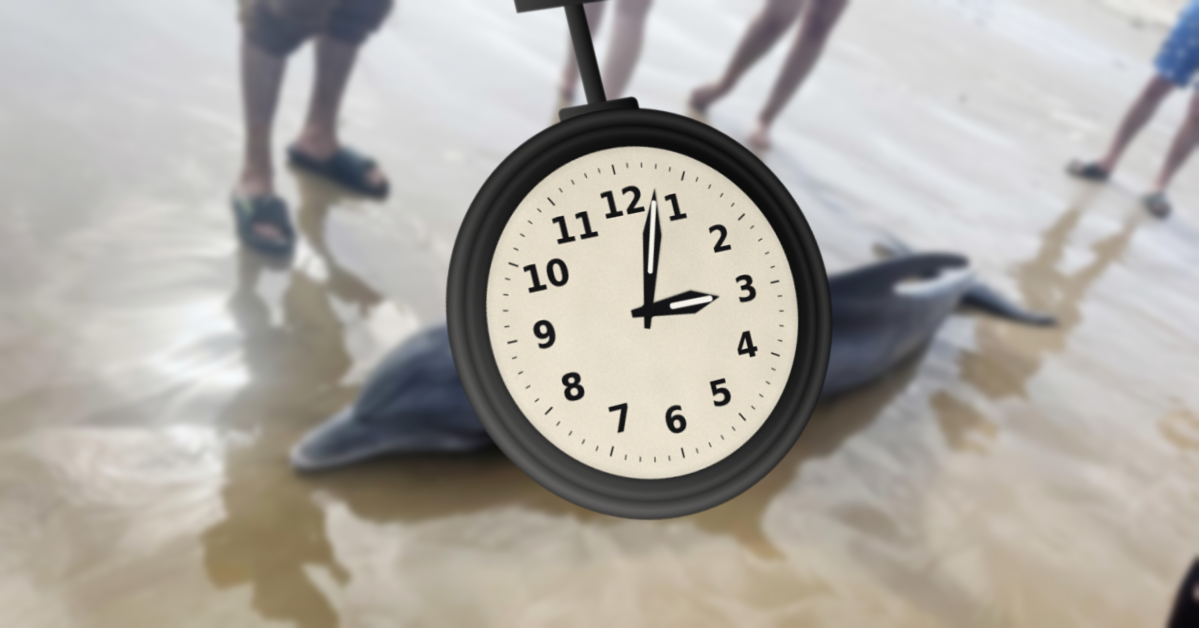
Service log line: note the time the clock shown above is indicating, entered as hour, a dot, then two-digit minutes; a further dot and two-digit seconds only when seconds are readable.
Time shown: 3.03
